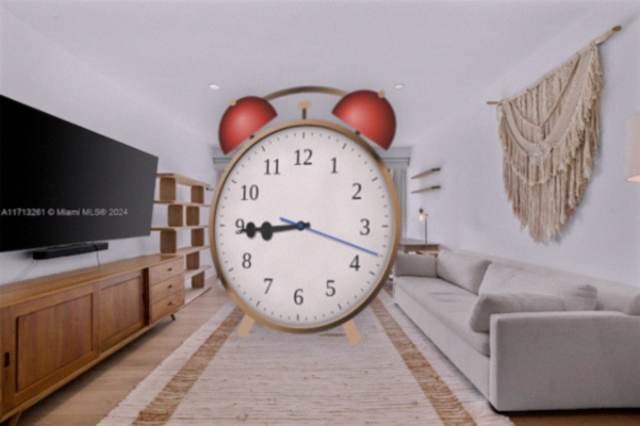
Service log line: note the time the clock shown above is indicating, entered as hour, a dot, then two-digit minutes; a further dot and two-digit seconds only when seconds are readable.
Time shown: 8.44.18
